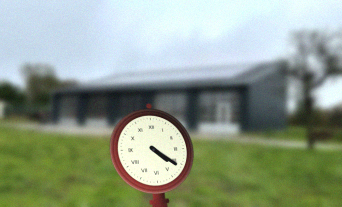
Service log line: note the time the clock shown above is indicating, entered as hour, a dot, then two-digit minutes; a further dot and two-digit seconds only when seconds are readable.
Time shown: 4.21
